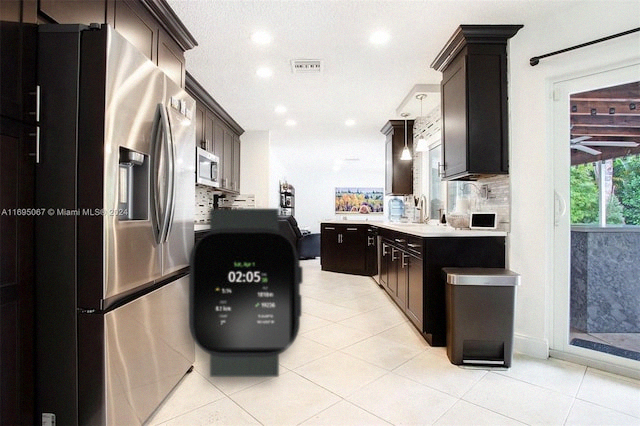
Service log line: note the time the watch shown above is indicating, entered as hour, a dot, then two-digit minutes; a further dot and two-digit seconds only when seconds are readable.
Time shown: 2.05
